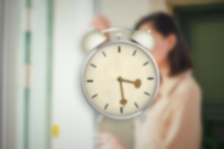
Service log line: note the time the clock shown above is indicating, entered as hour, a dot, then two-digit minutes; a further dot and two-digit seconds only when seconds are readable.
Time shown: 3.29
